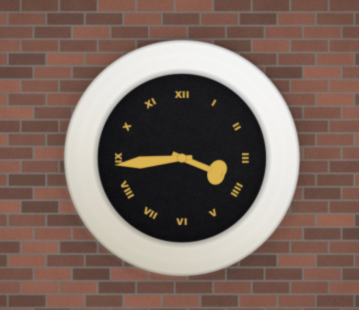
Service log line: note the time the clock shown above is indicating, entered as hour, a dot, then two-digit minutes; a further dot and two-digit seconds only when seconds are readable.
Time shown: 3.44
